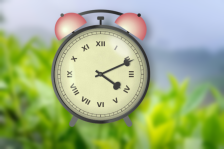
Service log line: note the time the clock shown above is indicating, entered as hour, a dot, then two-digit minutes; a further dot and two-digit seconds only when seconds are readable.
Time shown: 4.11
